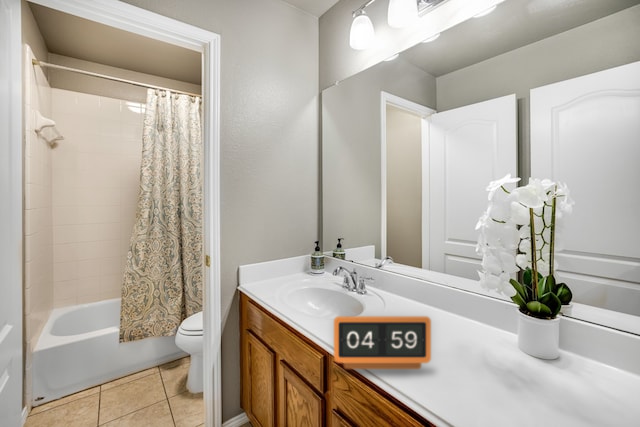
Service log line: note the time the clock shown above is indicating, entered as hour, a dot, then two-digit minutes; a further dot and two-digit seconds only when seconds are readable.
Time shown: 4.59
